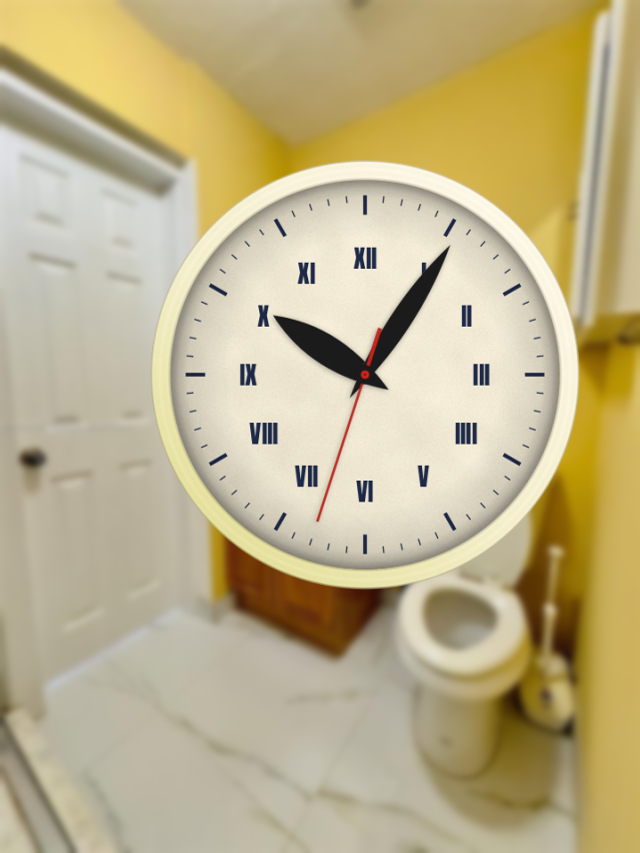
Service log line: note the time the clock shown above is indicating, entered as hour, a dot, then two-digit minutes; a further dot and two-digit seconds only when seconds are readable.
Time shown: 10.05.33
